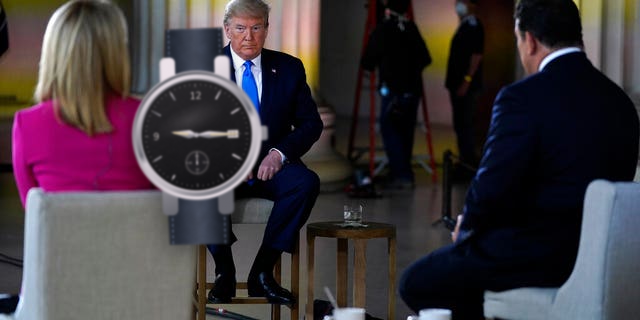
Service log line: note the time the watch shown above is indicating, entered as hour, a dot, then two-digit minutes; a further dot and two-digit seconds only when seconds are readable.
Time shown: 9.15
